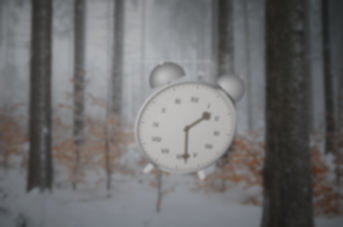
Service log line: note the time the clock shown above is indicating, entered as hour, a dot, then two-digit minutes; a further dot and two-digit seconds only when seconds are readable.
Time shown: 1.28
